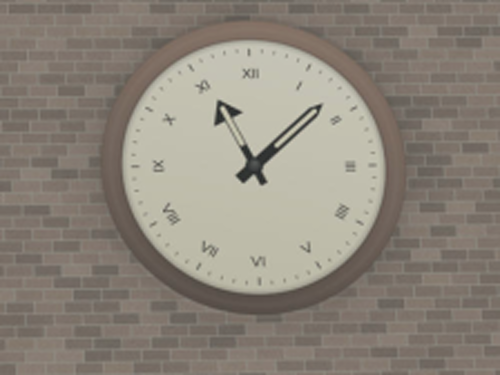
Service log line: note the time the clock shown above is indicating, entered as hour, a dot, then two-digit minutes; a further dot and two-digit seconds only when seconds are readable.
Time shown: 11.08
